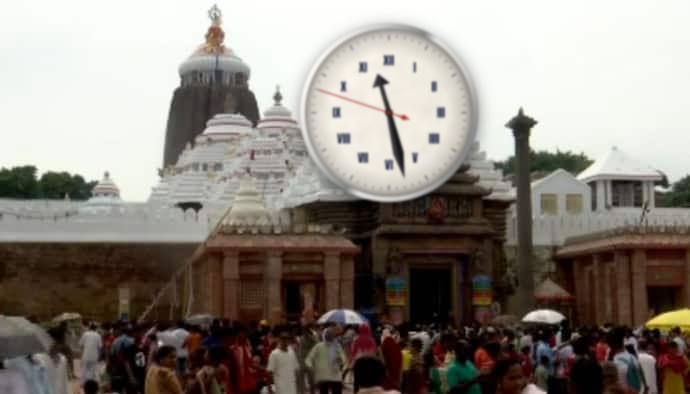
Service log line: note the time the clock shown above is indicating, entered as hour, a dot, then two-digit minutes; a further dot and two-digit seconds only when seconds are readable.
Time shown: 11.27.48
